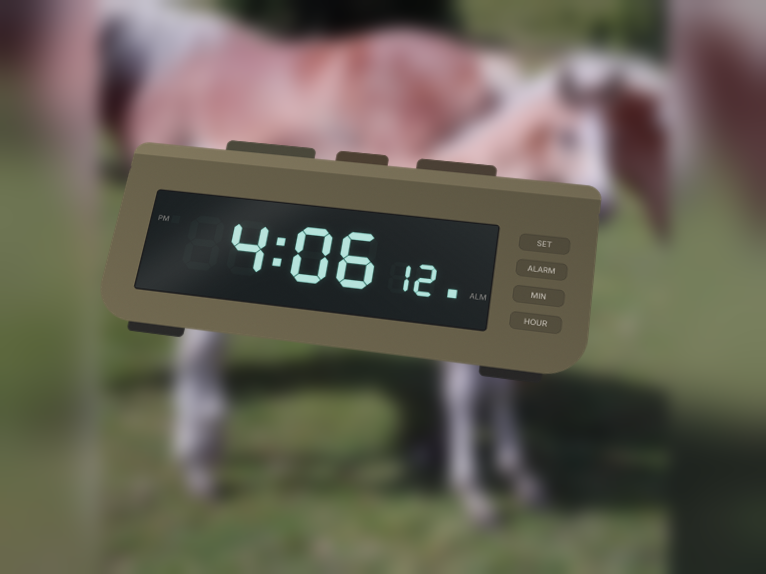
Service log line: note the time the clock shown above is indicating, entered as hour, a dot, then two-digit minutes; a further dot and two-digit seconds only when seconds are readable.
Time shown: 4.06.12
